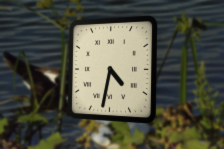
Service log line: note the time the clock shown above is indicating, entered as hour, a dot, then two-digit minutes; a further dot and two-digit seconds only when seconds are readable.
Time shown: 4.32
